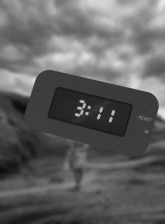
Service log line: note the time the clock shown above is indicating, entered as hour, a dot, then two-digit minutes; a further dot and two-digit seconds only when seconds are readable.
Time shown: 3.11
